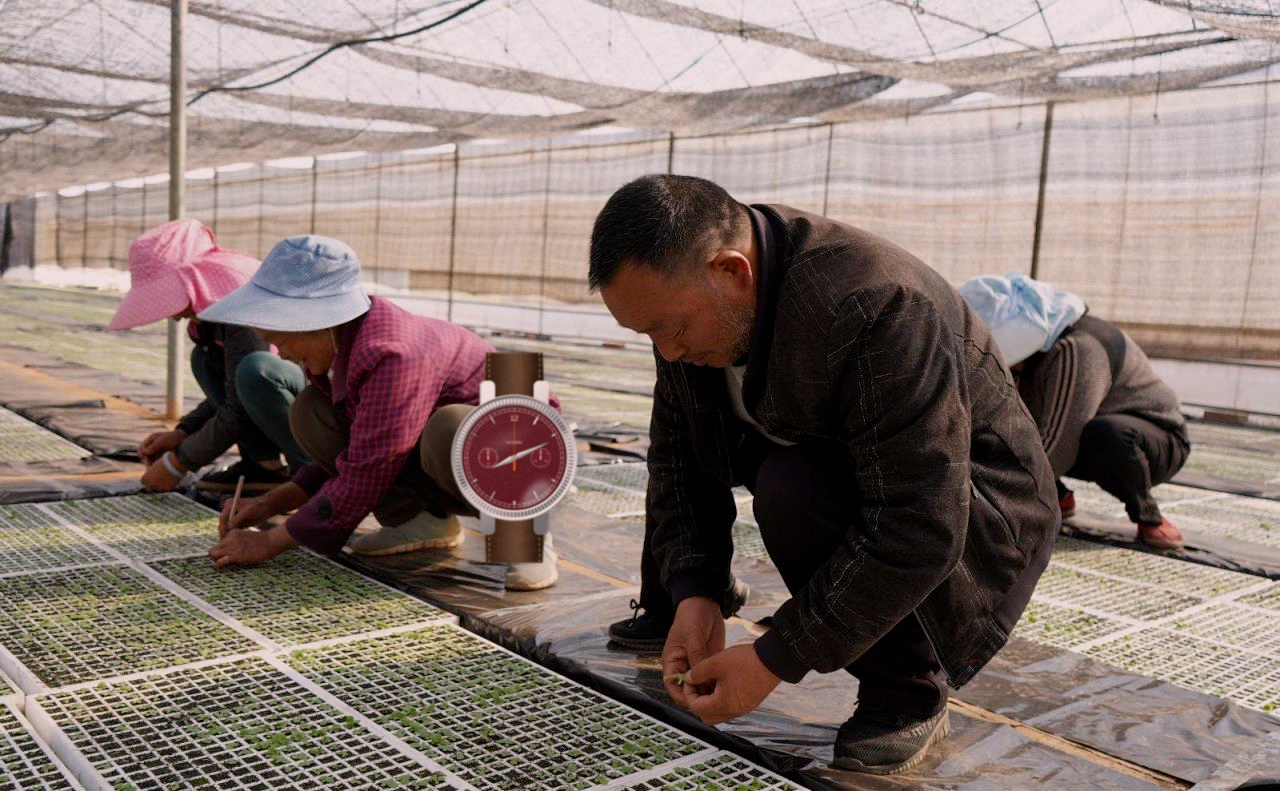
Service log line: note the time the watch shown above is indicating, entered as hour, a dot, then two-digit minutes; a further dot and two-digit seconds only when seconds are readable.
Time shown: 8.11
